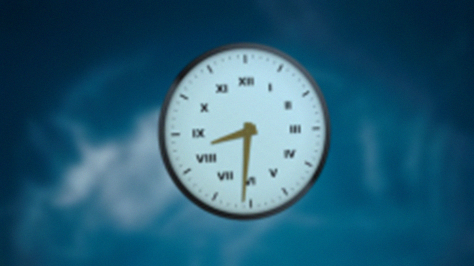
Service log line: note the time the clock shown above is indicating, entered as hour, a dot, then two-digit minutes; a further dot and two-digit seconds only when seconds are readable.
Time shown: 8.31
